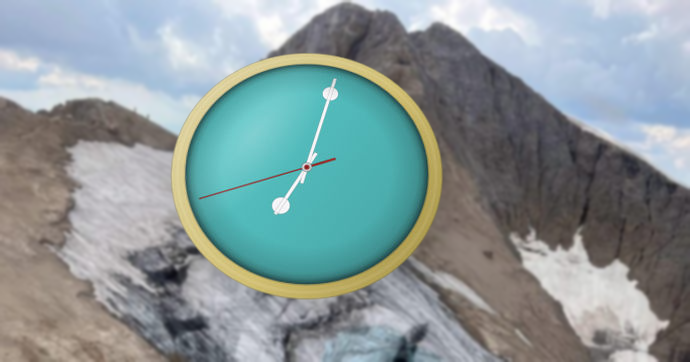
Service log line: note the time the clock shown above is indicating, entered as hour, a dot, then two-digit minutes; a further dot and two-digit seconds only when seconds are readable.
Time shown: 7.02.42
